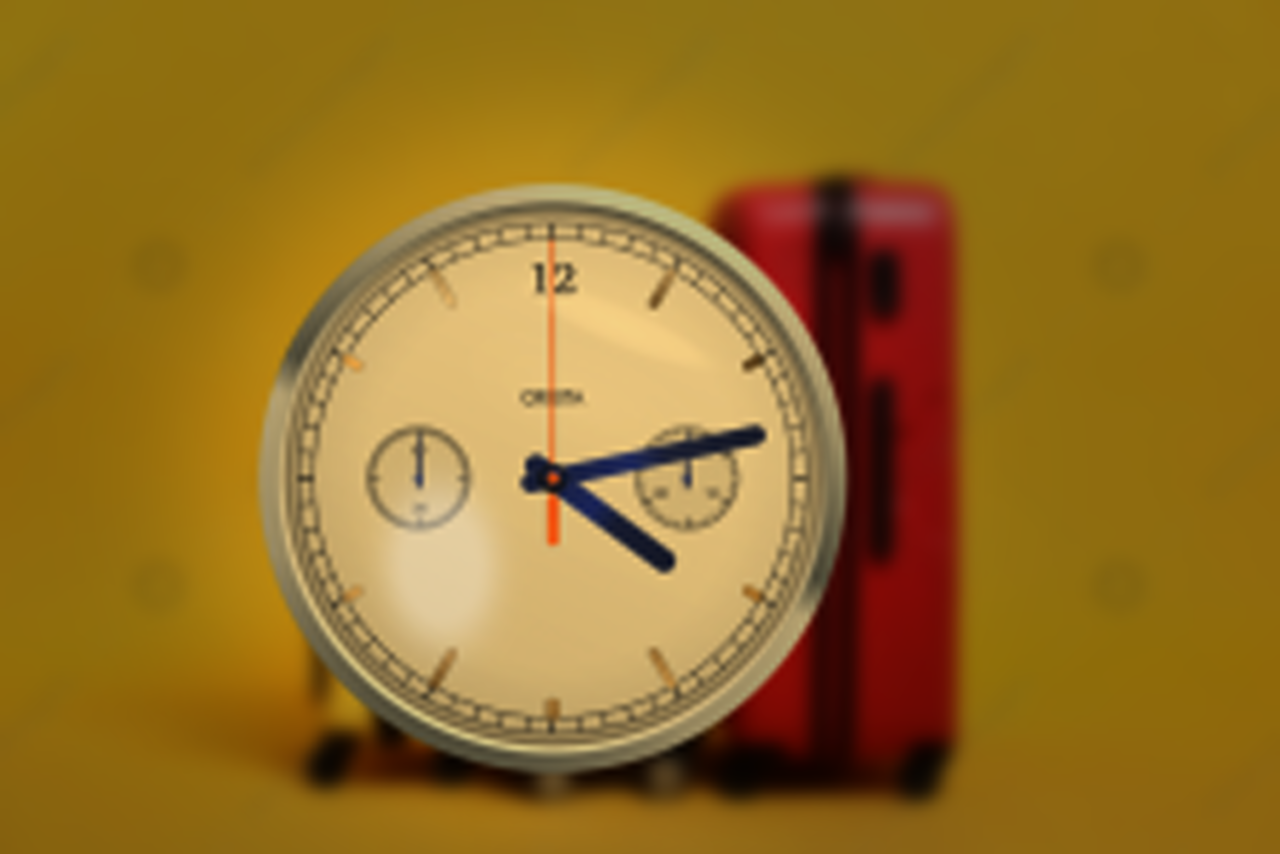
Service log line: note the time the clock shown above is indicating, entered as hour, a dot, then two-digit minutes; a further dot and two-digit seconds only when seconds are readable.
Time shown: 4.13
